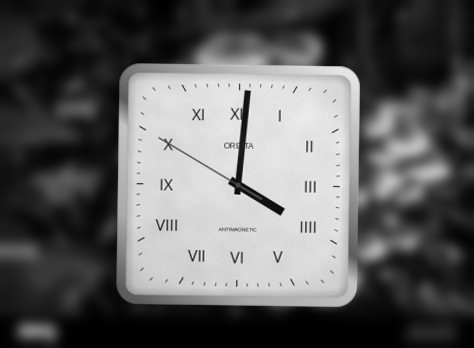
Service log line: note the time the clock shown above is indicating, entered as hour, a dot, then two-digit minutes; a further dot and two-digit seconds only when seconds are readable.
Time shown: 4.00.50
